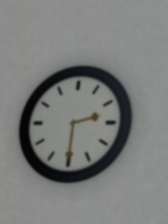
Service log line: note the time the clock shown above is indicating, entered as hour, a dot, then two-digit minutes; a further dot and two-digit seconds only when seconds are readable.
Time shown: 2.30
